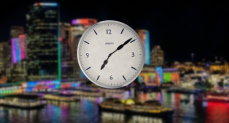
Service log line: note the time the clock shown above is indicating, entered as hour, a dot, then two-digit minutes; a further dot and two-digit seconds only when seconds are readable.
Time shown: 7.09
